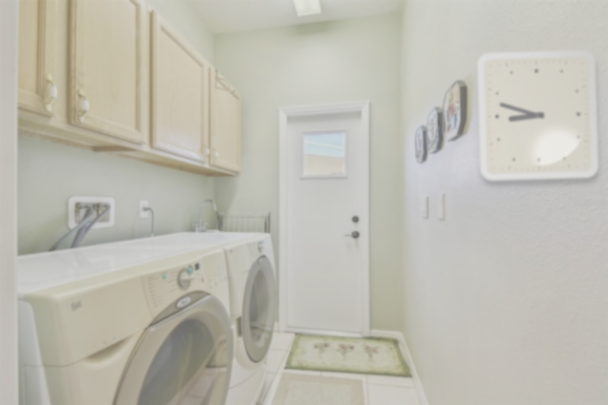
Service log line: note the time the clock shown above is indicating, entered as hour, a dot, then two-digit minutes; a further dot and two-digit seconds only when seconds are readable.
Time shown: 8.48
